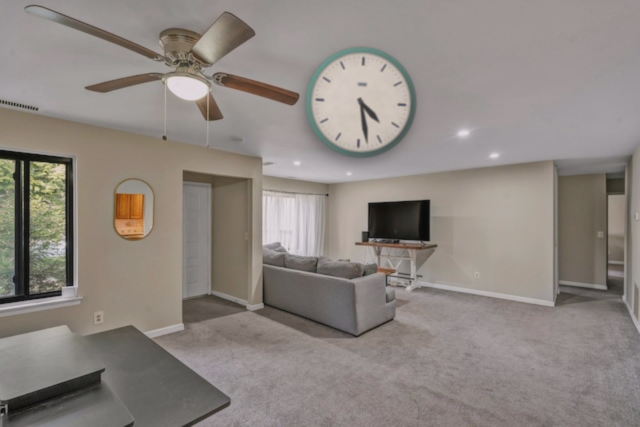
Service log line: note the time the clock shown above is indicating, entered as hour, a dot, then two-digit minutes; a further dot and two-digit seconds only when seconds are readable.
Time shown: 4.28
